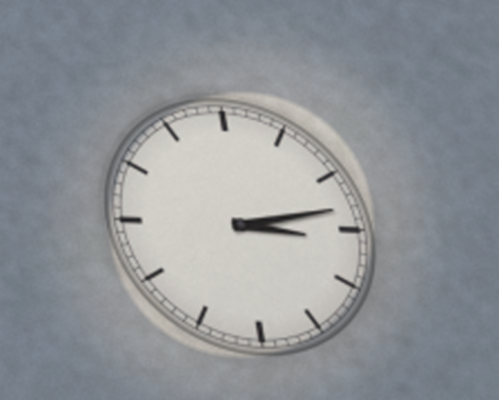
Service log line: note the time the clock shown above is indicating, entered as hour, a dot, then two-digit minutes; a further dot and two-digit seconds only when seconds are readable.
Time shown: 3.13
